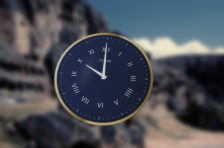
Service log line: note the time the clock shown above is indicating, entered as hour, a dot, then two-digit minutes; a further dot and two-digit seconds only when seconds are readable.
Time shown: 10.00
